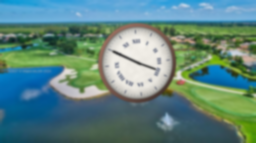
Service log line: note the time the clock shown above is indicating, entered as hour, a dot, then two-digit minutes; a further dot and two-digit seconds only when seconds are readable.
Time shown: 3.50
